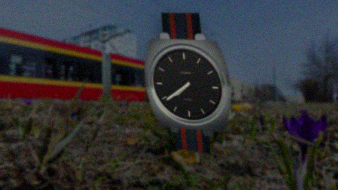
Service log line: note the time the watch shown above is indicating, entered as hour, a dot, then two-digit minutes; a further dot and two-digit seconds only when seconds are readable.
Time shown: 7.39
